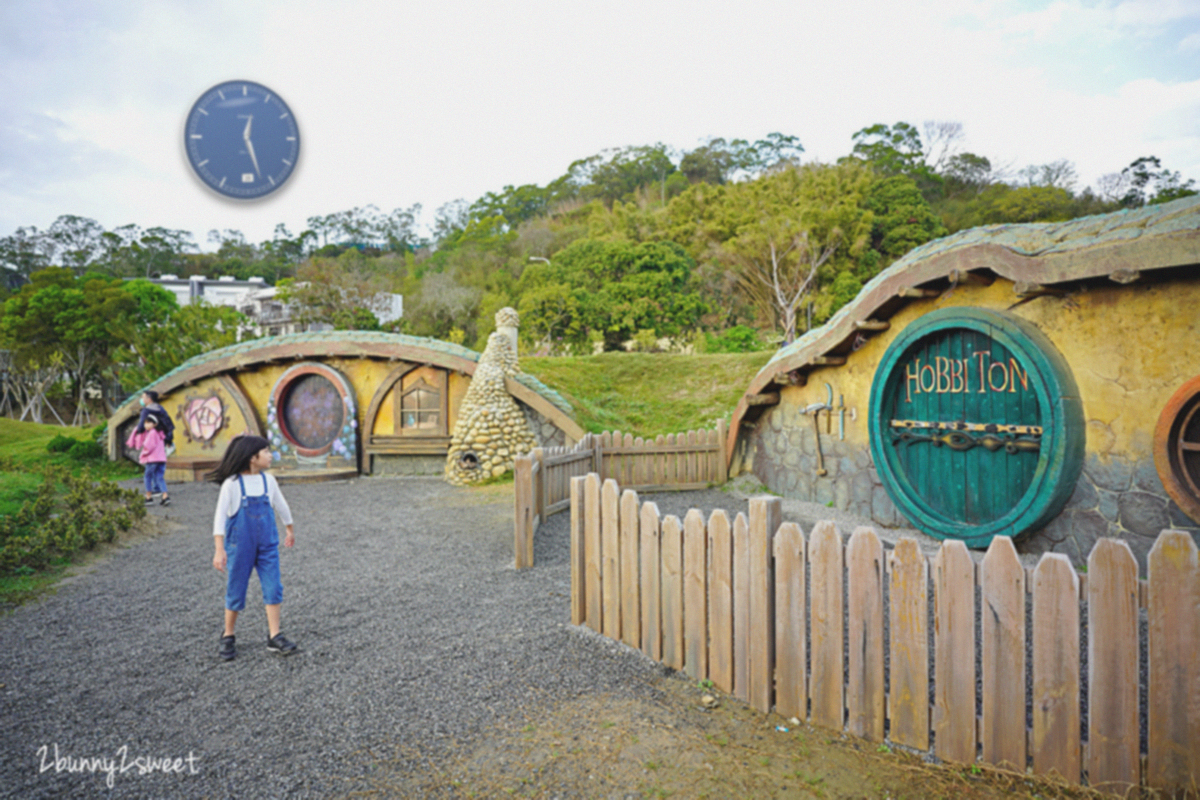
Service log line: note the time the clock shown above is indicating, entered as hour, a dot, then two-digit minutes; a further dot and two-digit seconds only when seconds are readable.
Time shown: 12.27
